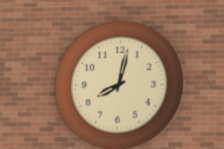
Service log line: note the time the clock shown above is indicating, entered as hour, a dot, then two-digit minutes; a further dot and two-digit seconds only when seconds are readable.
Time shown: 8.02
